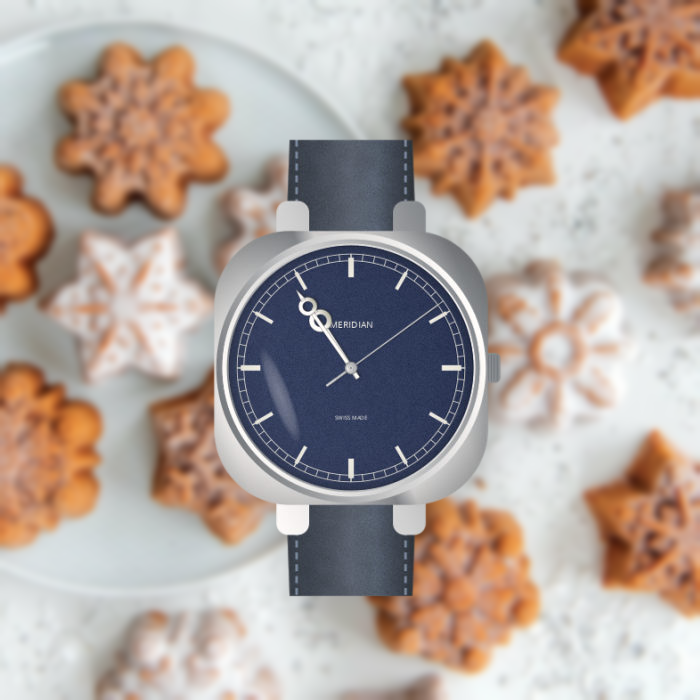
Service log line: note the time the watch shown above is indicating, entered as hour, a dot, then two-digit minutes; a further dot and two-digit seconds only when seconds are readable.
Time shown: 10.54.09
